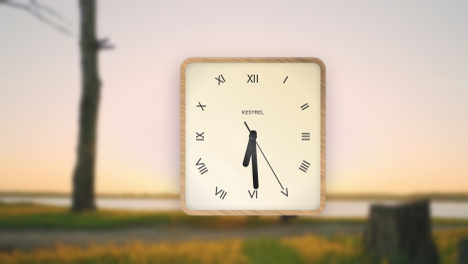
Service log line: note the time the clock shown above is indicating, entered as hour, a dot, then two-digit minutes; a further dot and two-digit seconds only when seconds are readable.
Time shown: 6.29.25
